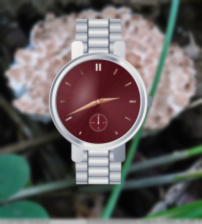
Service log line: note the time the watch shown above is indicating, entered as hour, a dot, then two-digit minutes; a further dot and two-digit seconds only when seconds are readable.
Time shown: 2.41
